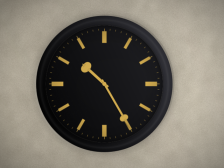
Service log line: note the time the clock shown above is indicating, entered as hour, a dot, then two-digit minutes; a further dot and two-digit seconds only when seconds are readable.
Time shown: 10.25
